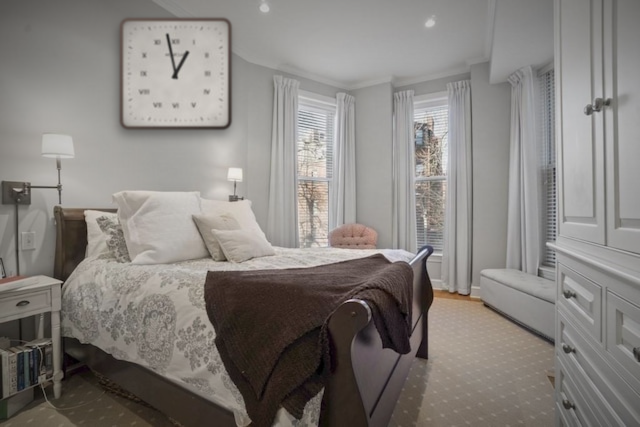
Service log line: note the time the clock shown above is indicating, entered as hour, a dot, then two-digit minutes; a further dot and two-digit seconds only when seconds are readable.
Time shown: 12.58
